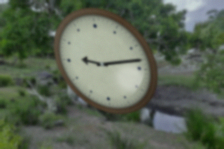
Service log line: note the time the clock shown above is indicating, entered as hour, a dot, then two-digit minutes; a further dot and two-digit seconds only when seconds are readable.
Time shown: 9.13
